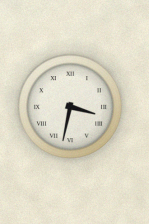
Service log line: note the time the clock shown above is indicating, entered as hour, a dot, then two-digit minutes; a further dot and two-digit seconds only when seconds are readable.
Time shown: 3.32
